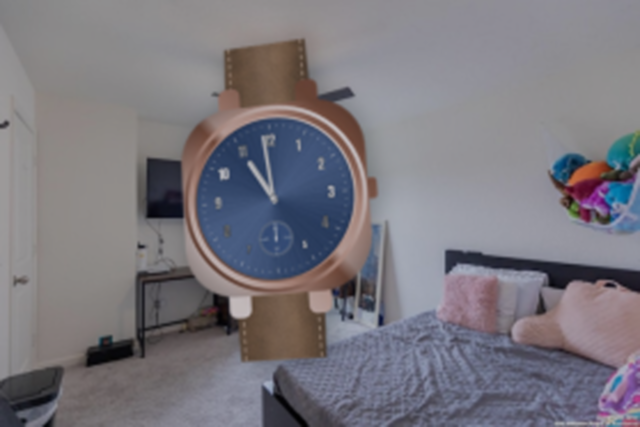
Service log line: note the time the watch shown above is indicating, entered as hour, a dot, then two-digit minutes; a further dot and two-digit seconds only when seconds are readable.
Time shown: 10.59
